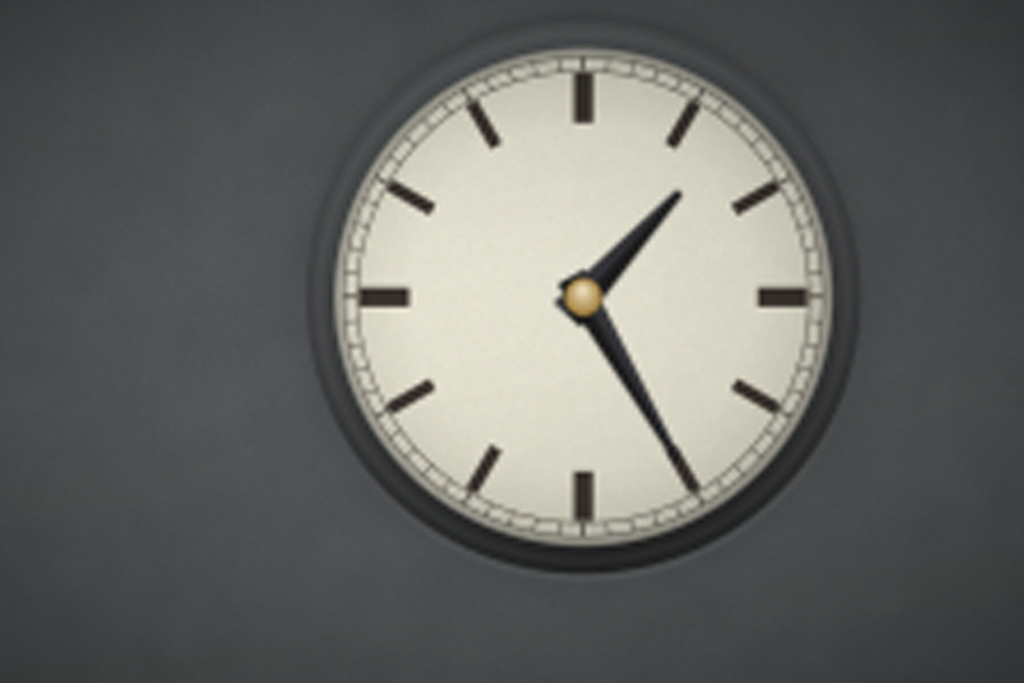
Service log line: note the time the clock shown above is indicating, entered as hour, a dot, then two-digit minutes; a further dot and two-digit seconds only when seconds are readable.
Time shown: 1.25
